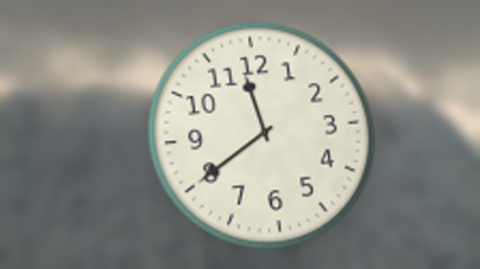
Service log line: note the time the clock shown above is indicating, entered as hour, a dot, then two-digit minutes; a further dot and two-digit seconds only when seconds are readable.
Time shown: 11.40
